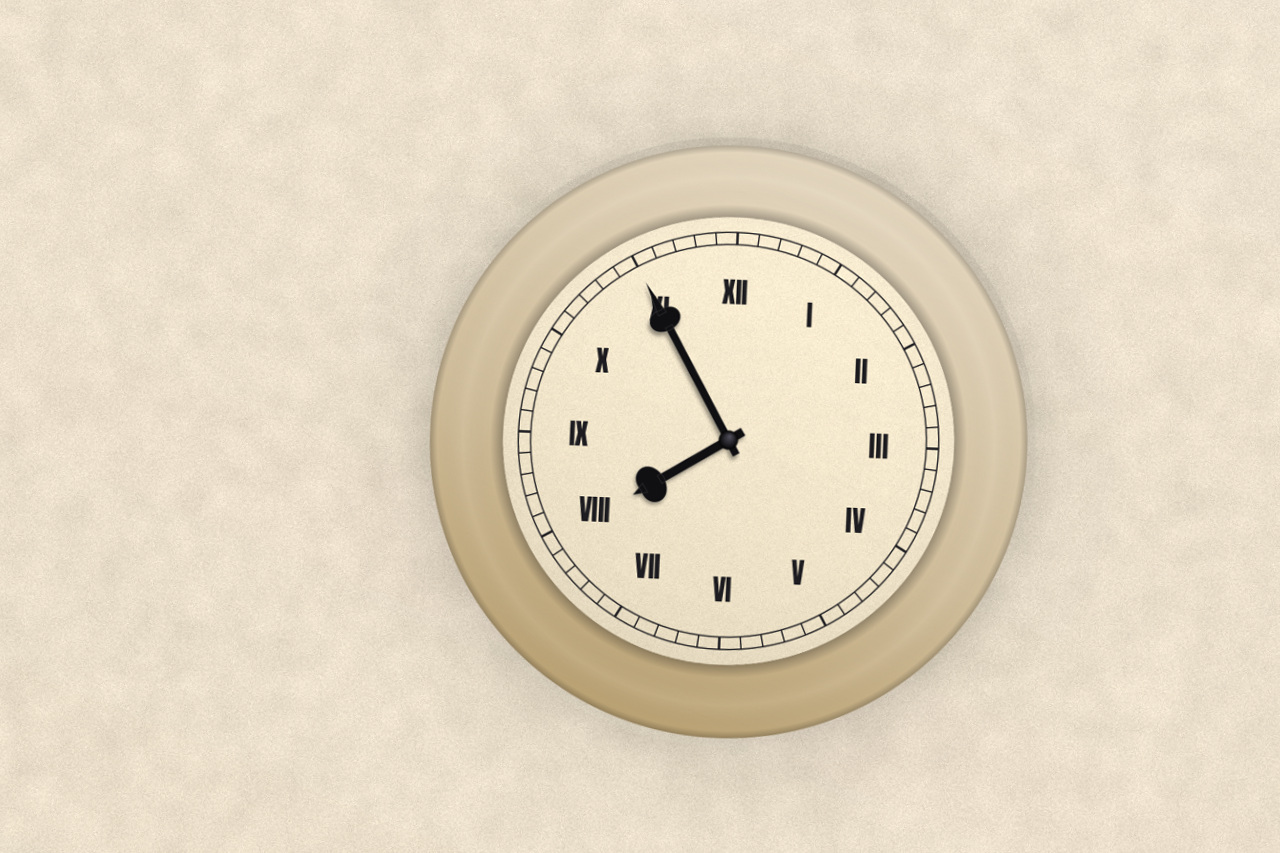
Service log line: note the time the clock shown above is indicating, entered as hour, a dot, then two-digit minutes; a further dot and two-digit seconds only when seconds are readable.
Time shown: 7.55
